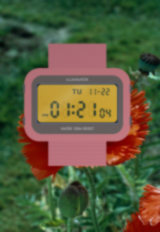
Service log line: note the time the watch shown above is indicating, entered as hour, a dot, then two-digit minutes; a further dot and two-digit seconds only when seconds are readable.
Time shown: 1.21.04
